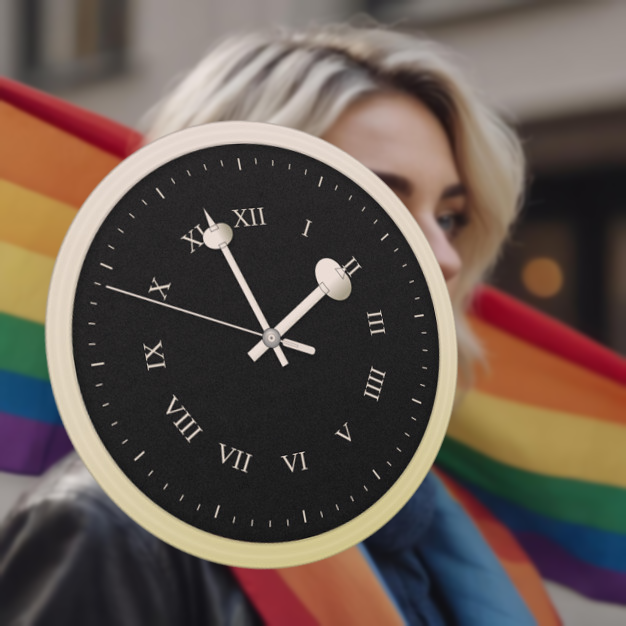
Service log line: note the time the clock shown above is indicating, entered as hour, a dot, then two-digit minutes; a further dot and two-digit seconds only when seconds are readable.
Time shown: 1.56.49
